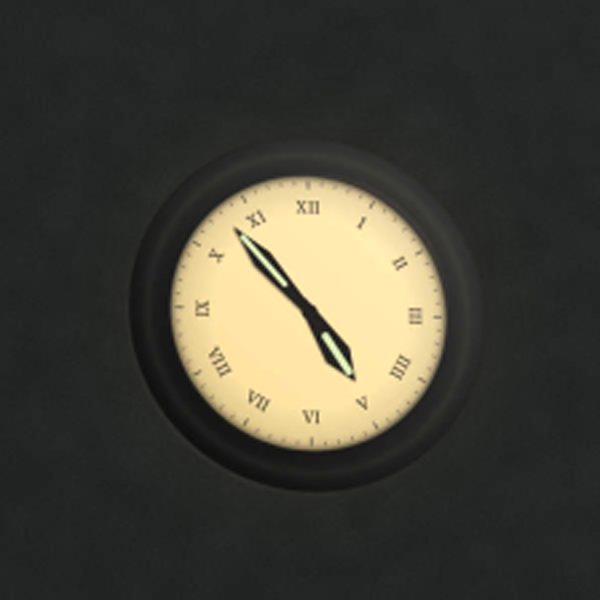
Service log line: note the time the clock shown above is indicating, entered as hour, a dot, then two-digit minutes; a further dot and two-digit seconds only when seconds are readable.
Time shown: 4.53
